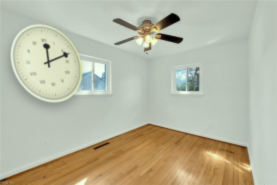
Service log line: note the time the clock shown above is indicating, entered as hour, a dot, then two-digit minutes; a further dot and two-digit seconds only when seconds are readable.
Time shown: 12.12
